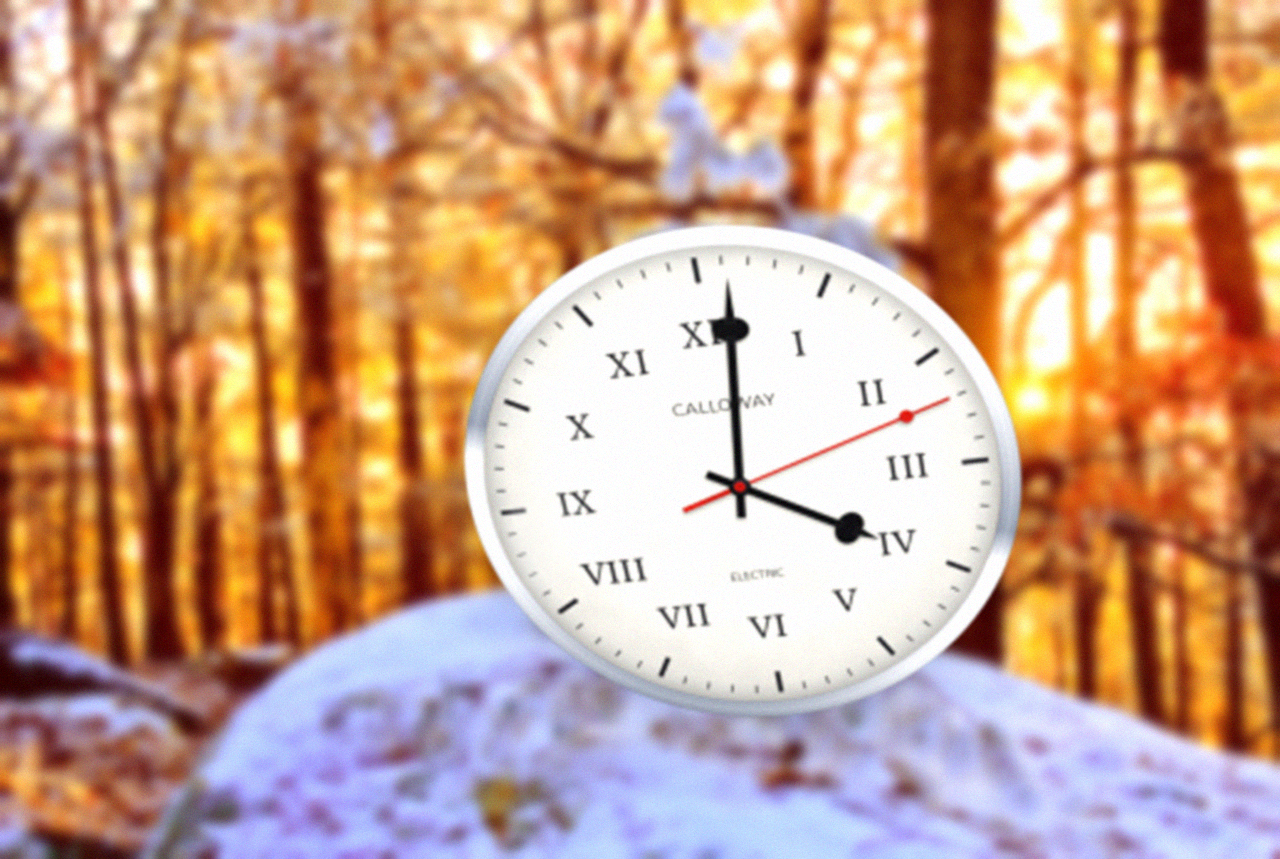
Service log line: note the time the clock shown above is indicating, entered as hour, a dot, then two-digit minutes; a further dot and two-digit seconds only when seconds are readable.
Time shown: 4.01.12
